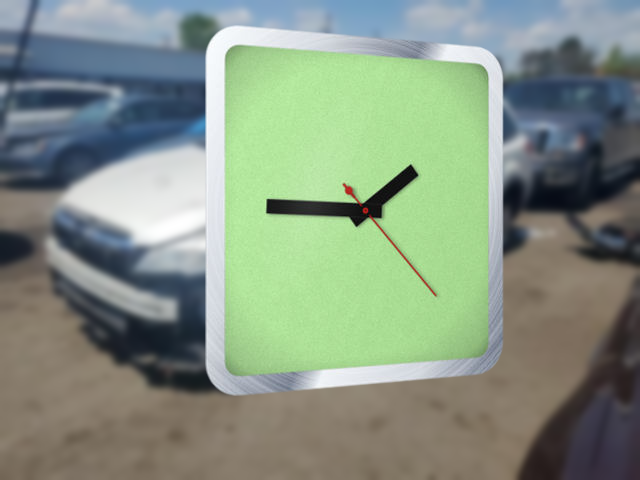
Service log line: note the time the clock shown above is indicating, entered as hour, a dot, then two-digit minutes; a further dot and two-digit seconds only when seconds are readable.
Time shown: 1.45.23
